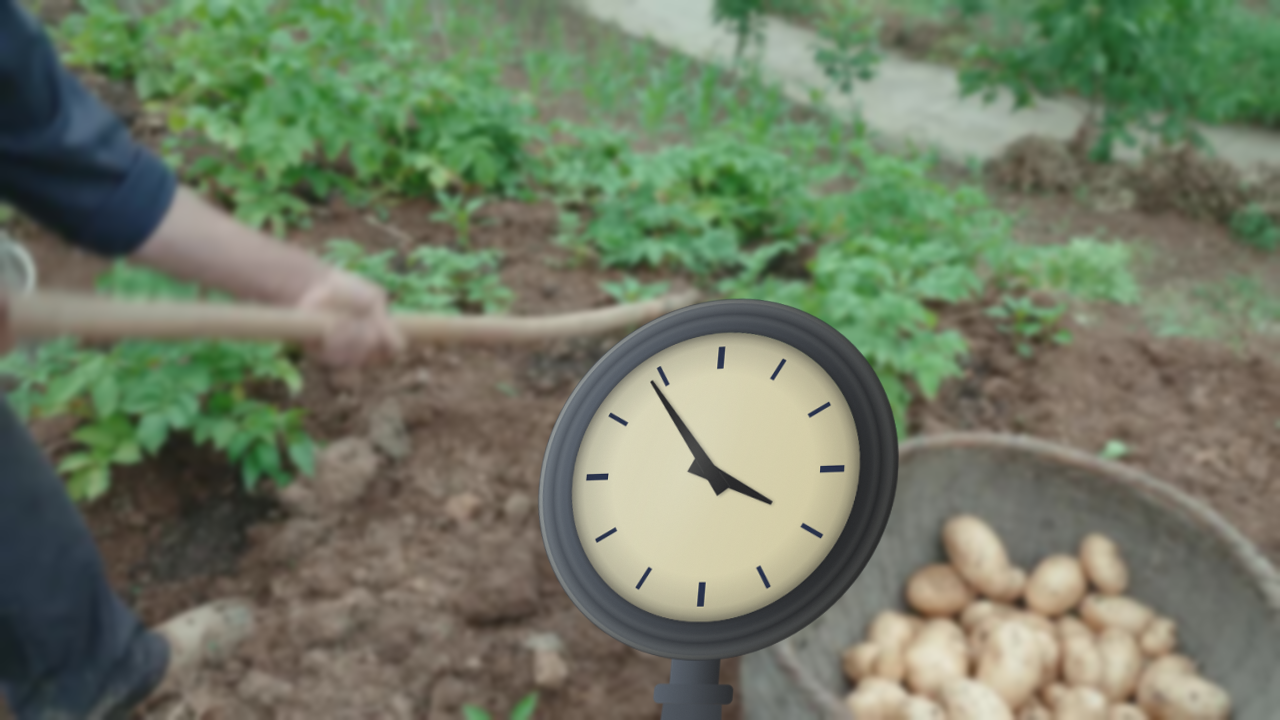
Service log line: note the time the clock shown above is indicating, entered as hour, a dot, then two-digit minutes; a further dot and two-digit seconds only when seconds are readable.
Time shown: 3.54
